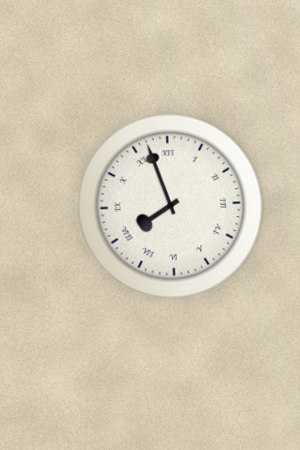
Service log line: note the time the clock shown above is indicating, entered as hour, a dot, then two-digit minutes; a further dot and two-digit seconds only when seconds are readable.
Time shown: 7.57
